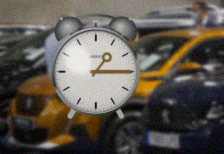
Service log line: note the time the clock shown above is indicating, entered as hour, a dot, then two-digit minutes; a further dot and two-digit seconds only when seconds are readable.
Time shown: 1.15
